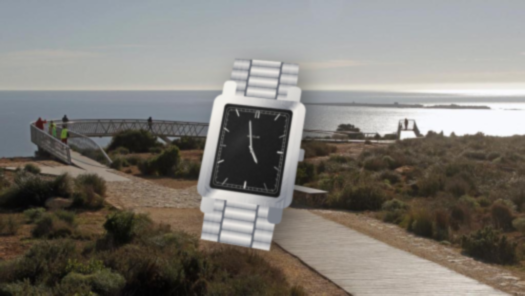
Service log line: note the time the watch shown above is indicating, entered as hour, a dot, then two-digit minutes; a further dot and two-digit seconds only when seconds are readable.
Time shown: 4.58
